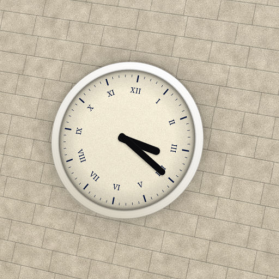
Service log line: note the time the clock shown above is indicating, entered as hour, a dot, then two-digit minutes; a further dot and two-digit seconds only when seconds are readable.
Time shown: 3.20
